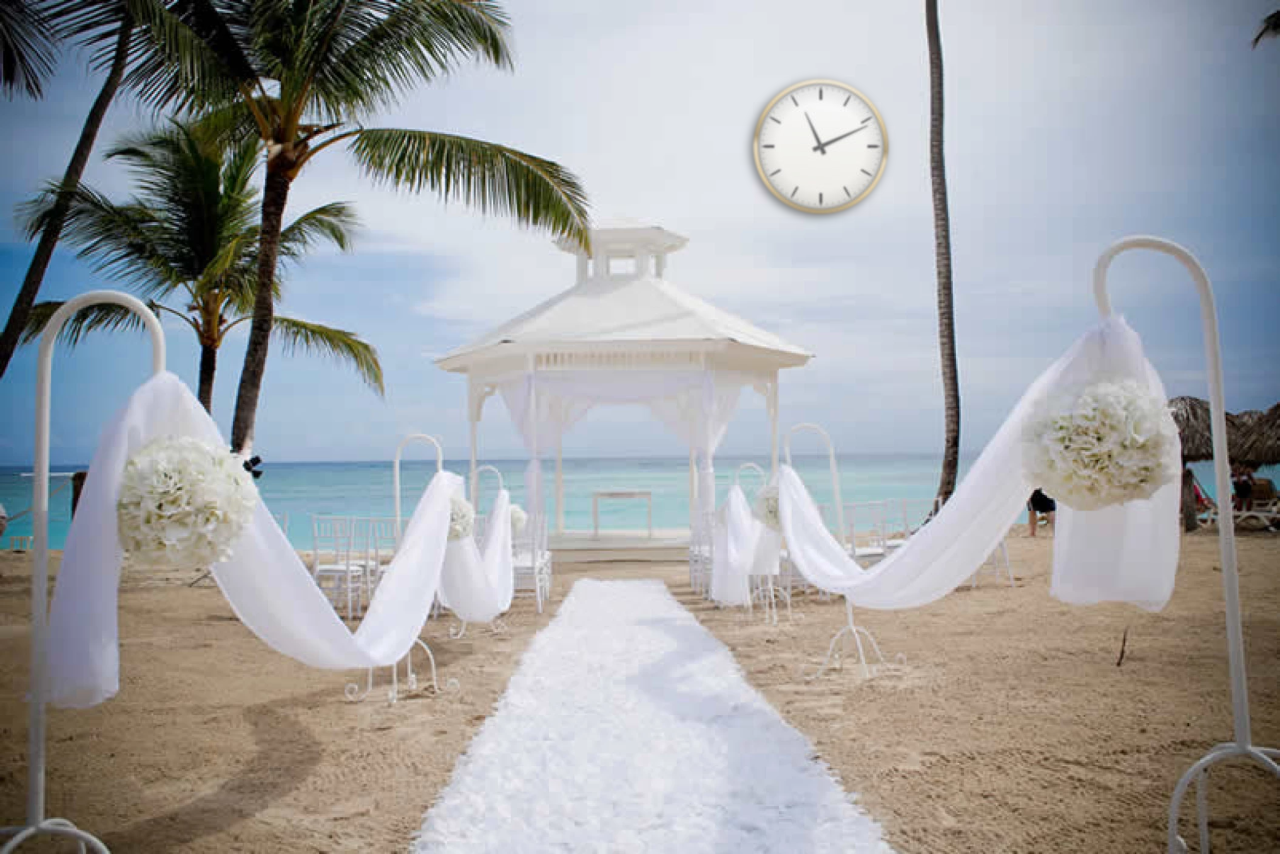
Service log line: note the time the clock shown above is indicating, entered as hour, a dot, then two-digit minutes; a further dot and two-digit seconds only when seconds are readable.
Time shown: 11.11
